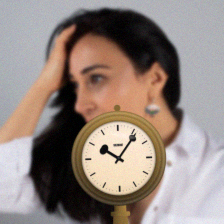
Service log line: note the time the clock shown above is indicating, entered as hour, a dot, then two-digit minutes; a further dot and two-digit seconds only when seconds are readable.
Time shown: 10.06
